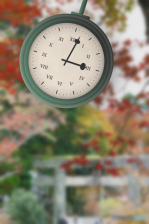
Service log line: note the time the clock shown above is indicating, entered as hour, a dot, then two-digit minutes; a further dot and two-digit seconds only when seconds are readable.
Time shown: 3.02
